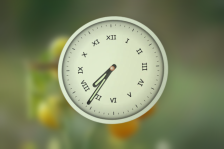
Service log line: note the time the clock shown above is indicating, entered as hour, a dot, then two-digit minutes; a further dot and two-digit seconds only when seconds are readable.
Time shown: 7.36
